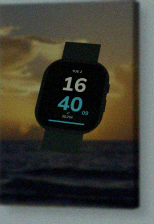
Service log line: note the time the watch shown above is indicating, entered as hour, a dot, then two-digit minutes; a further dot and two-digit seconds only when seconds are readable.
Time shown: 16.40
